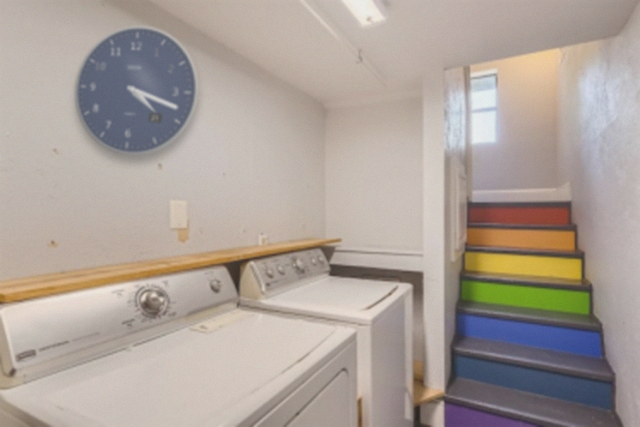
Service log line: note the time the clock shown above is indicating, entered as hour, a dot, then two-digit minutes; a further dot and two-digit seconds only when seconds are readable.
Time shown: 4.18
